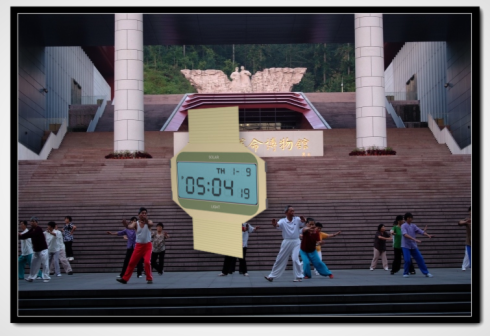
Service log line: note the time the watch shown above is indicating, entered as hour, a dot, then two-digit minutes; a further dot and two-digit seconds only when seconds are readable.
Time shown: 5.04.19
